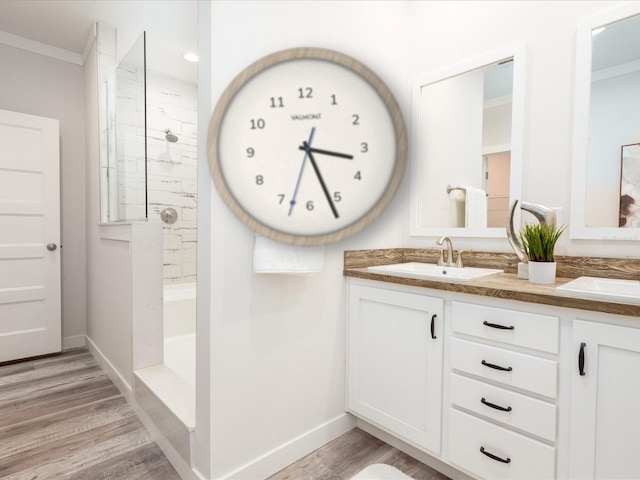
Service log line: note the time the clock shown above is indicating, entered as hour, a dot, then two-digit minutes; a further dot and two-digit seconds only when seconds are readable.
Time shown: 3.26.33
